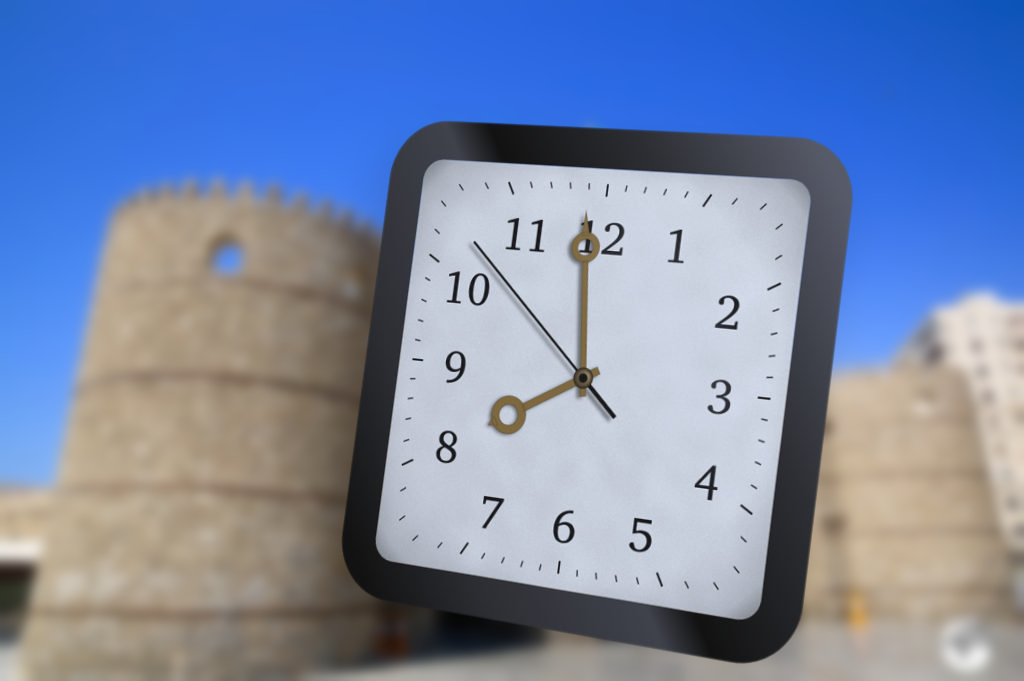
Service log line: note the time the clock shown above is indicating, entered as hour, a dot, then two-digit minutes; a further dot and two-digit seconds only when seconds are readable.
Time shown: 7.58.52
